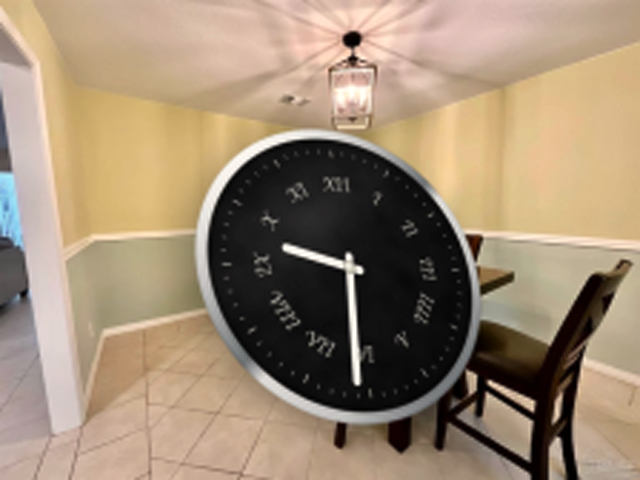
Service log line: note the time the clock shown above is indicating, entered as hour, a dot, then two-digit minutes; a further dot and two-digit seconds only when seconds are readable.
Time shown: 9.31
